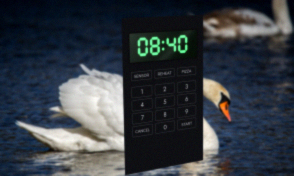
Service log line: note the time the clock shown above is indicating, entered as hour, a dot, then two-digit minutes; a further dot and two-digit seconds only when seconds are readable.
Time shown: 8.40
